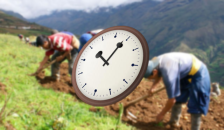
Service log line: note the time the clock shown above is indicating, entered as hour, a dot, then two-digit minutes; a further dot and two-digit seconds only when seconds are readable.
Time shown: 10.04
